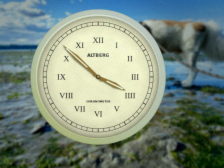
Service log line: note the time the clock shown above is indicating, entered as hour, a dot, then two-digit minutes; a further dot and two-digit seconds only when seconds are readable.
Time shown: 3.52
